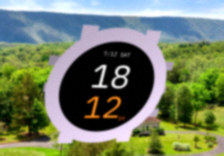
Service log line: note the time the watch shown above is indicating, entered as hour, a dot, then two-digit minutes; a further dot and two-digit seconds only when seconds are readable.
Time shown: 18.12
